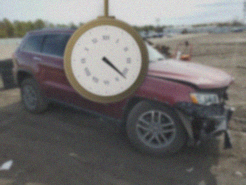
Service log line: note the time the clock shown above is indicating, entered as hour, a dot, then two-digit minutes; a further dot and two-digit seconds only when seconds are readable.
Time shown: 4.22
